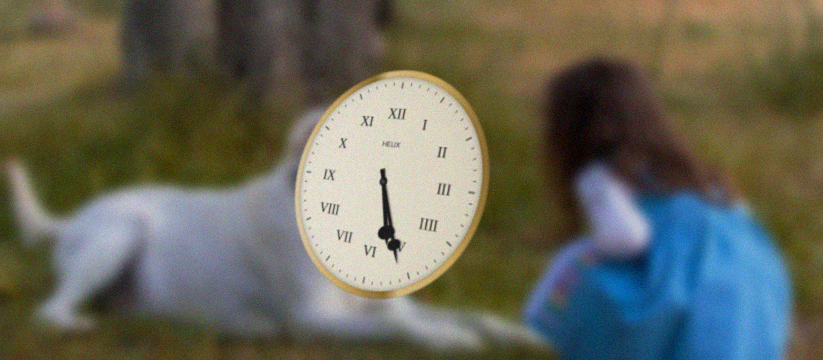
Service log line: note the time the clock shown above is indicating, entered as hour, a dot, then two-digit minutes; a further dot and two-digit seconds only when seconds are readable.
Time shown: 5.26
